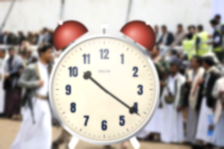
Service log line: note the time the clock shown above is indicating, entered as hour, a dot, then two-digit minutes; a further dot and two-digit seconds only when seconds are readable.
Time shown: 10.21
